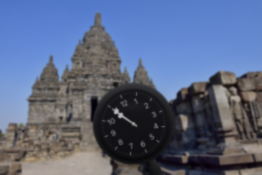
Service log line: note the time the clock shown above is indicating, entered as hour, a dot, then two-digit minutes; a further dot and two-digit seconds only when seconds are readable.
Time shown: 10.55
